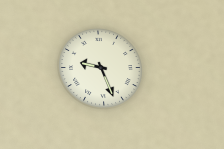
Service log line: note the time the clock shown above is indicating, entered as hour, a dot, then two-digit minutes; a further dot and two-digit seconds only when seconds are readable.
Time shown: 9.27
